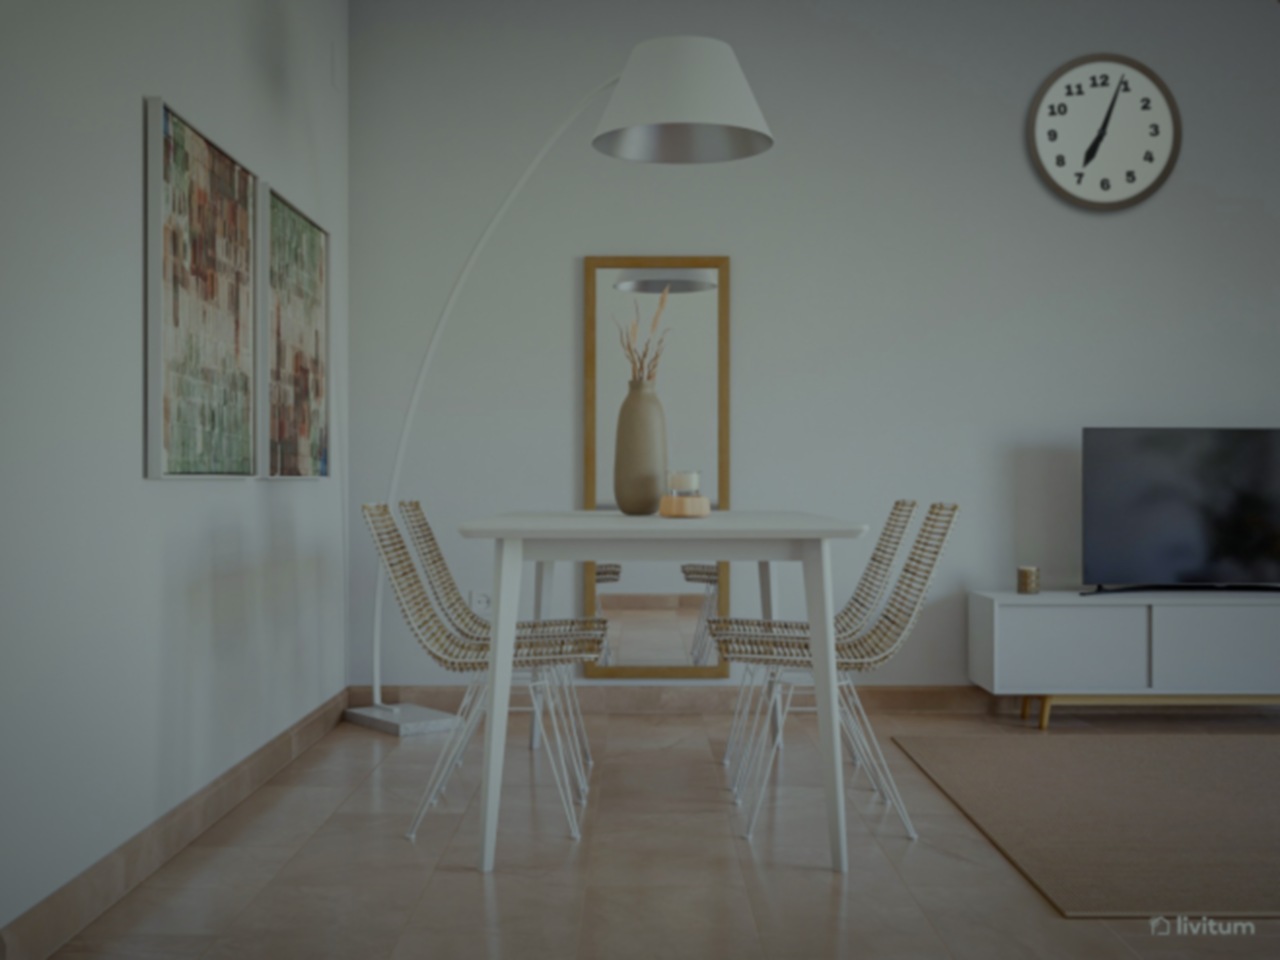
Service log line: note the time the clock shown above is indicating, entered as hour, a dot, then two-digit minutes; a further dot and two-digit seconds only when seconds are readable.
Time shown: 7.04
